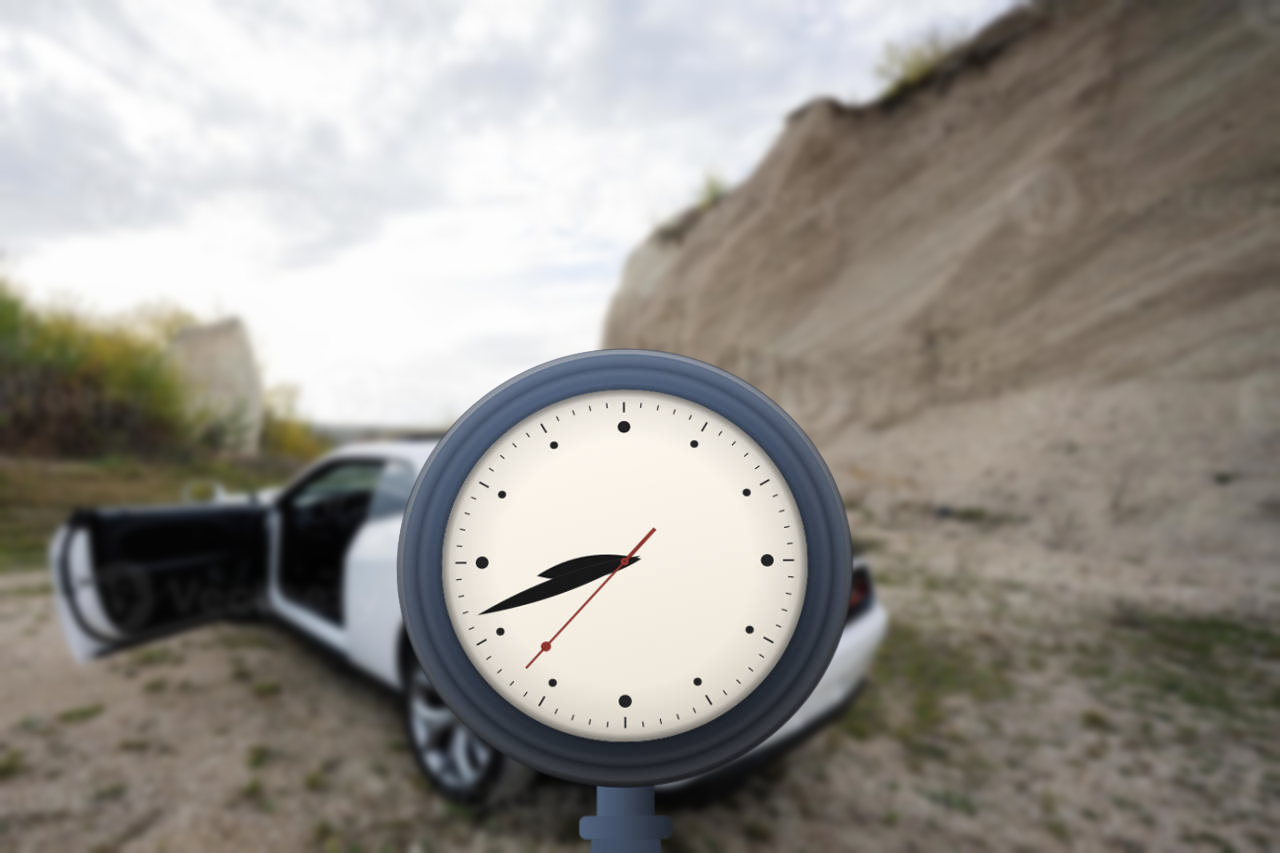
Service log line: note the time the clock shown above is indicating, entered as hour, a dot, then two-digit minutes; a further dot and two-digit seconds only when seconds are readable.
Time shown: 8.41.37
